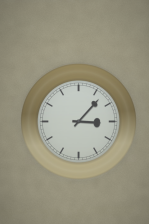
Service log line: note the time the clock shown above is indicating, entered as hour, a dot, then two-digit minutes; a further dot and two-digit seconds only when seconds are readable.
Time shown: 3.07
